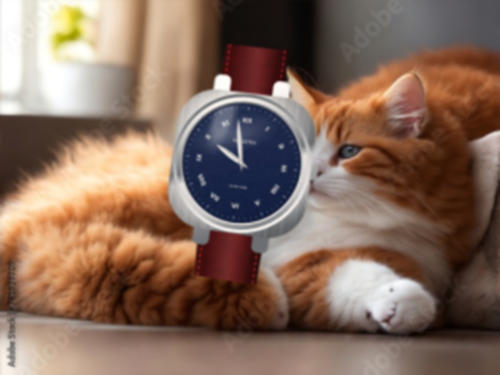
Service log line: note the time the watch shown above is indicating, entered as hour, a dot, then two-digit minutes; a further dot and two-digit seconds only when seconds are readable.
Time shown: 9.58
